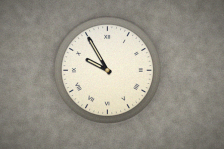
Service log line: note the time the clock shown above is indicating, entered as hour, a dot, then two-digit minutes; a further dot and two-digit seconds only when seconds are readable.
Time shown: 9.55
